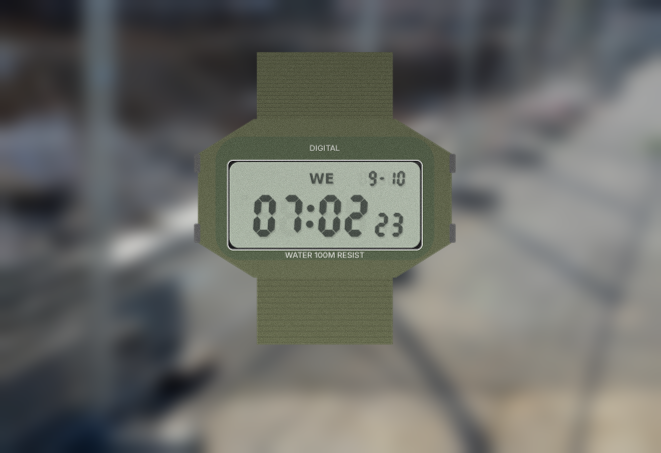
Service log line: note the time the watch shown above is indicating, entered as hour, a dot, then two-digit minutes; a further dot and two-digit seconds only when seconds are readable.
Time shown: 7.02.23
